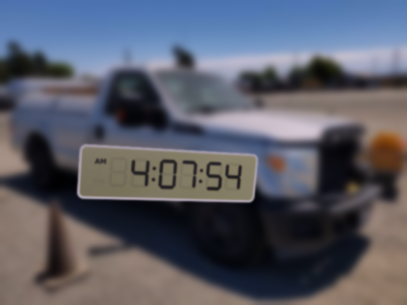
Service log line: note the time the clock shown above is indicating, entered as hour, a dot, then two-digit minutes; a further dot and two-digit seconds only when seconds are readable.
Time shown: 4.07.54
